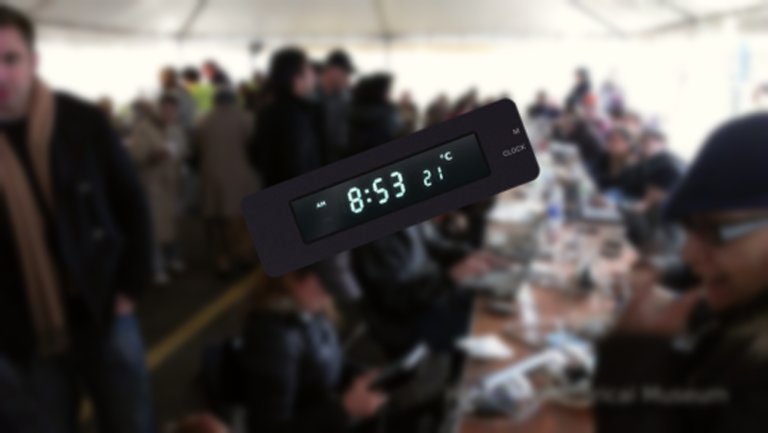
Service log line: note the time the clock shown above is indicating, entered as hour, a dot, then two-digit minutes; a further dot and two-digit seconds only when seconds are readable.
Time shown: 8.53
